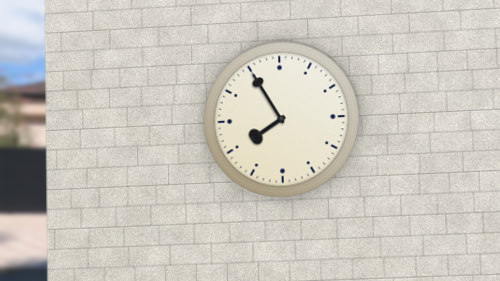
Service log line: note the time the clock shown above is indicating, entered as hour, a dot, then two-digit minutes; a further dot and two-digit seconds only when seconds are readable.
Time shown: 7.55
